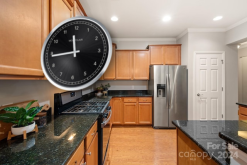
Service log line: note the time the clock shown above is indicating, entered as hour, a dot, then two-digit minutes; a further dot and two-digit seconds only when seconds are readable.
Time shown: 11.44
